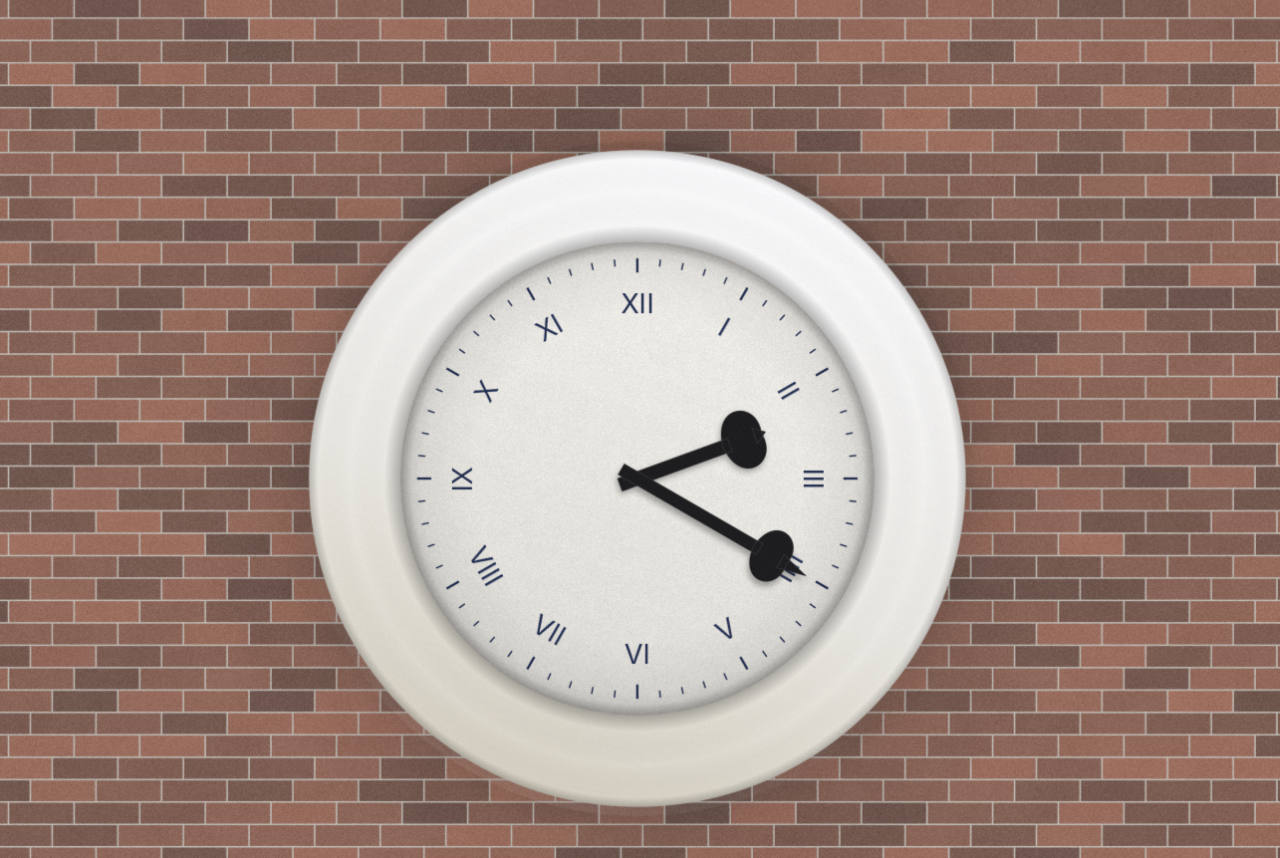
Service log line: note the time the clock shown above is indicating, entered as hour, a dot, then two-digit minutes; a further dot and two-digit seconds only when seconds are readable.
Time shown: 2.20
